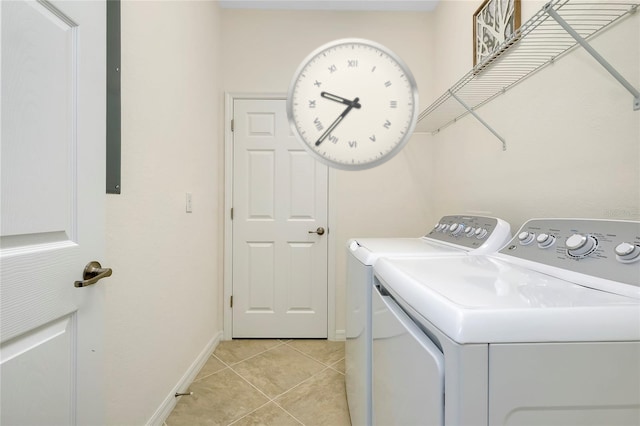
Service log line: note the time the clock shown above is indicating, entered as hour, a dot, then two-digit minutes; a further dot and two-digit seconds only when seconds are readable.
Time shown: 9.37
